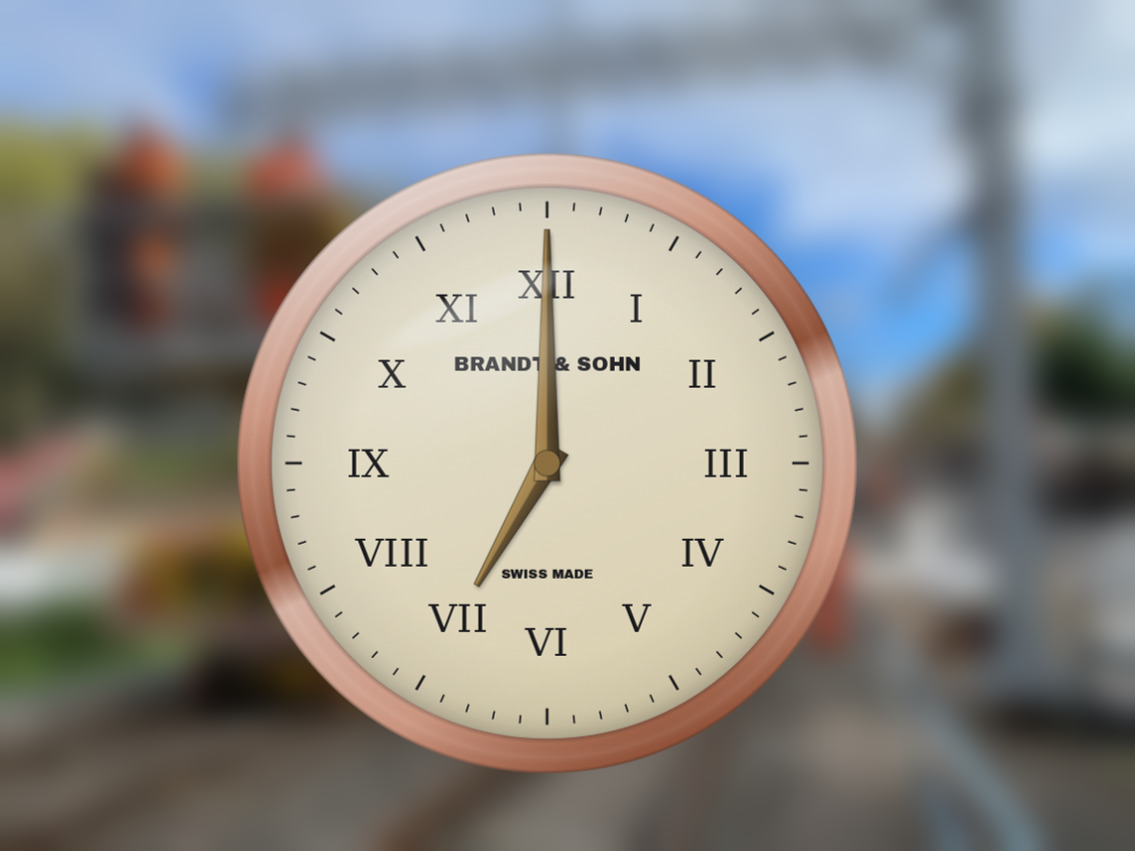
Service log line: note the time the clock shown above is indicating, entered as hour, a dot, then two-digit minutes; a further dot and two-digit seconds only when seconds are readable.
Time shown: 7.00
